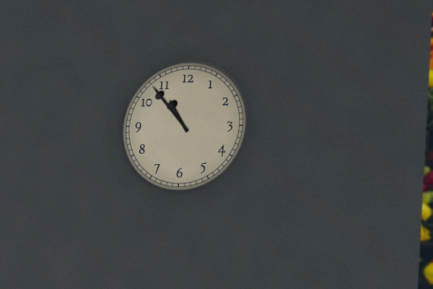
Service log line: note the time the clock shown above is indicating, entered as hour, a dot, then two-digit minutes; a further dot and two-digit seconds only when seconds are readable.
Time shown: 10.53
